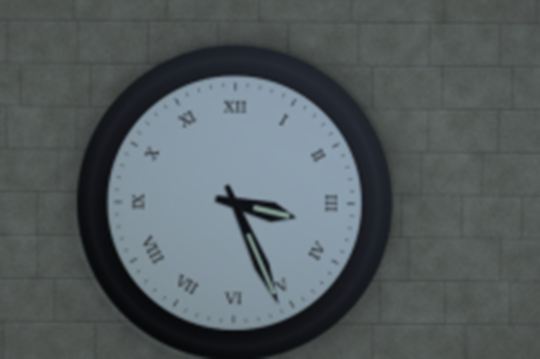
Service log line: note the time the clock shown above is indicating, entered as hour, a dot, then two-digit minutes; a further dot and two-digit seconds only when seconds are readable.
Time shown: 3.26
